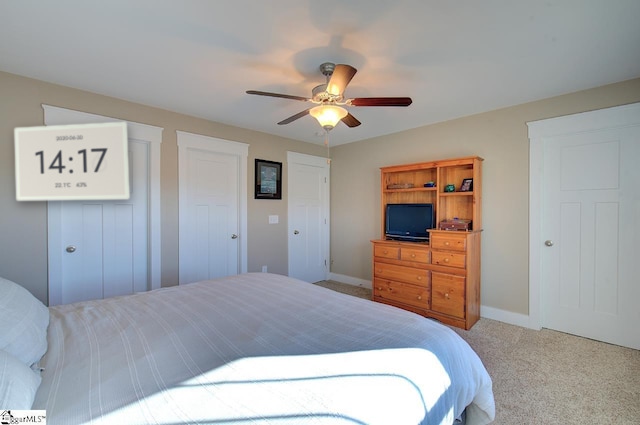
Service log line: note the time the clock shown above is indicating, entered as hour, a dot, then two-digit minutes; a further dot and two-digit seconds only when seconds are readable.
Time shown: 14.17
